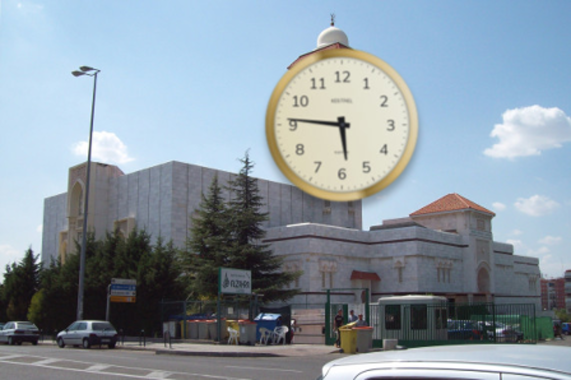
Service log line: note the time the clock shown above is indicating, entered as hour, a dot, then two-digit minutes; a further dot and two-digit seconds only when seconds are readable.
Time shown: 5.46
